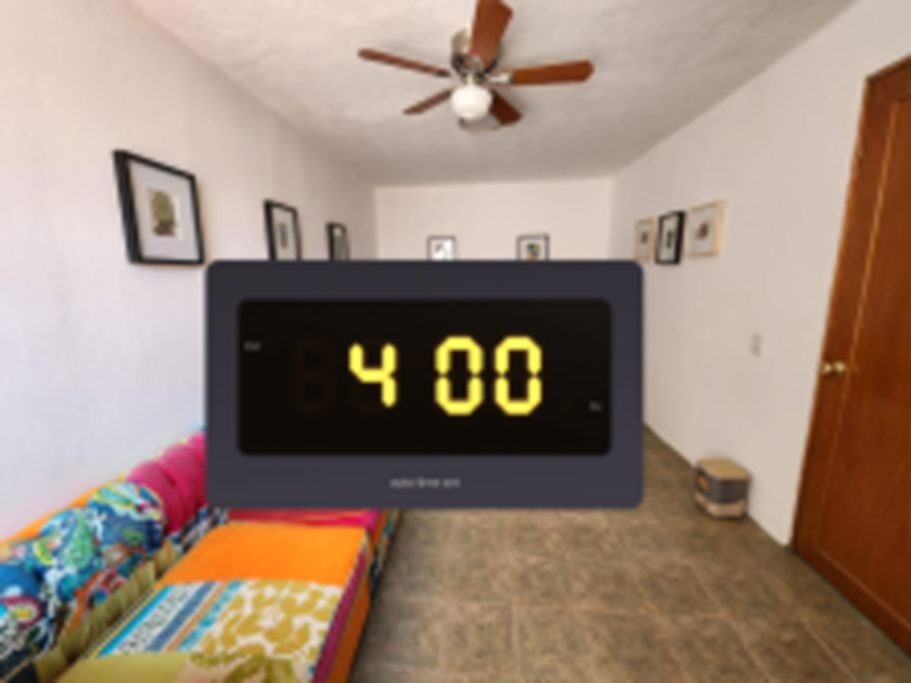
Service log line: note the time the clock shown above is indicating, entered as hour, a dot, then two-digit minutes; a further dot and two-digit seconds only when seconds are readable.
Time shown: 4.00
